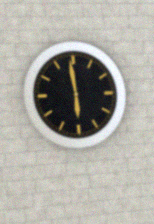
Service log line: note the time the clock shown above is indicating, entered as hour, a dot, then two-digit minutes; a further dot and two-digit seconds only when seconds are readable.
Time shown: 5.59
